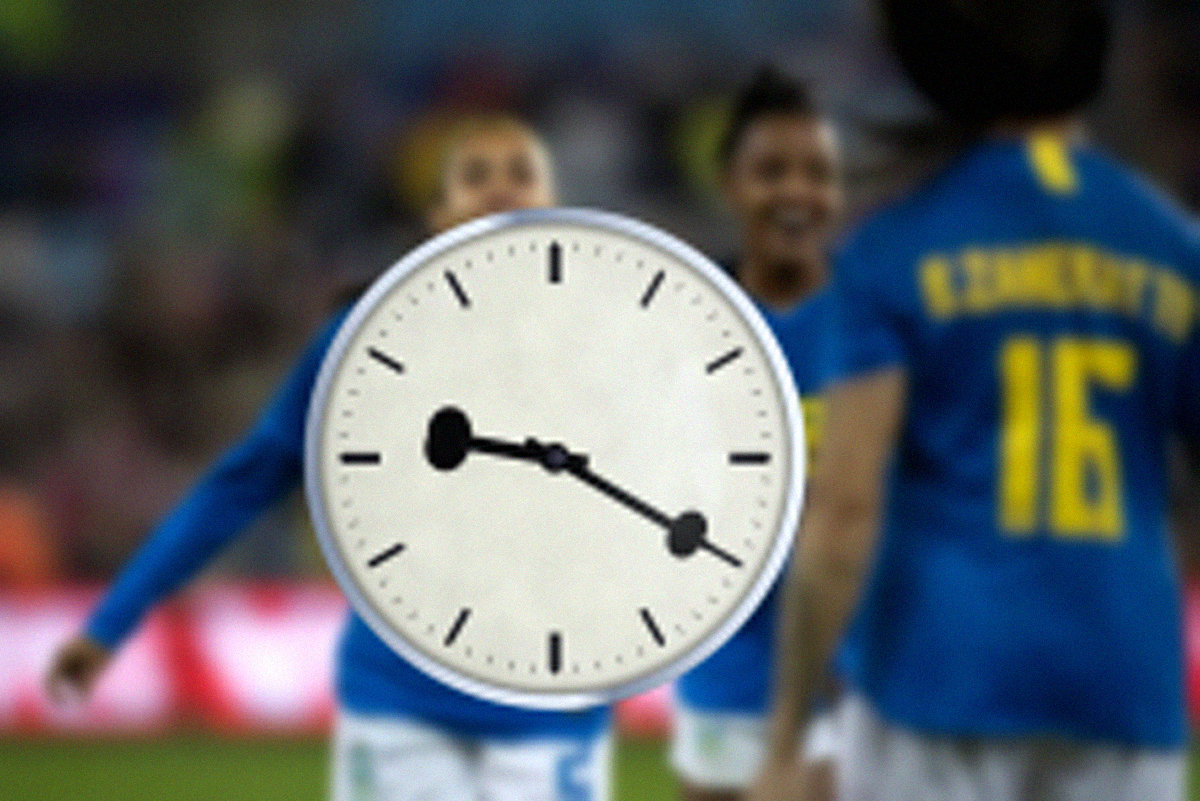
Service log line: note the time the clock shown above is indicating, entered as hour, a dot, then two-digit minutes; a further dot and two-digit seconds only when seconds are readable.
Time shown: 9.20
